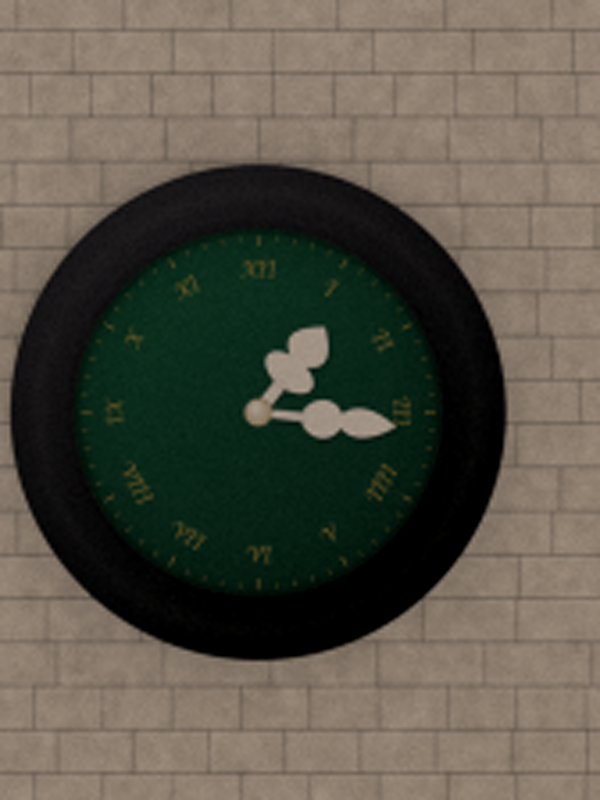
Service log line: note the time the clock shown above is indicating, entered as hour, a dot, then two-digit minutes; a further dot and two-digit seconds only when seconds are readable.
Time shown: 1.16
